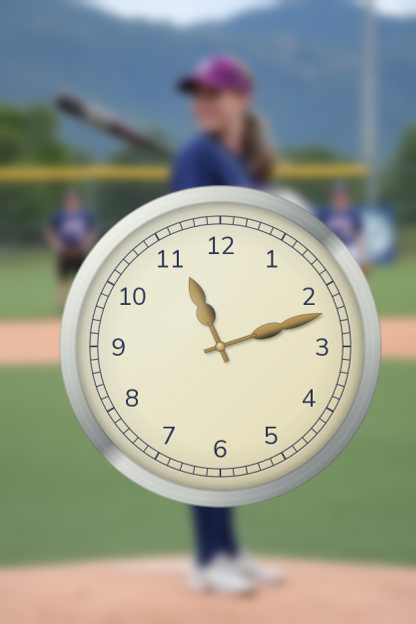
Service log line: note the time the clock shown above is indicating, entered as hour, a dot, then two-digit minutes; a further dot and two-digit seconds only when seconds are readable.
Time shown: 11.12
